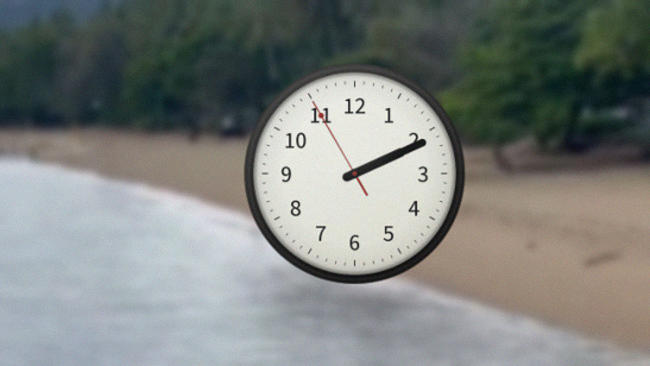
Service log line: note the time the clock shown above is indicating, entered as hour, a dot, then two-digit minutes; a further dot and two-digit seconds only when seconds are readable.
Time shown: 2.10.55
